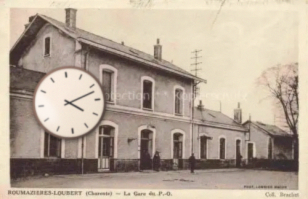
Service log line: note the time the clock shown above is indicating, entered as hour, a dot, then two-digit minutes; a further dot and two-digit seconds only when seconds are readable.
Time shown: 4.12
